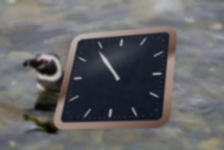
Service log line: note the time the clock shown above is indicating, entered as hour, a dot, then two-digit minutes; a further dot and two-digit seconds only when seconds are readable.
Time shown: 10.54
